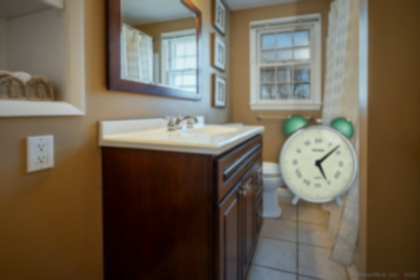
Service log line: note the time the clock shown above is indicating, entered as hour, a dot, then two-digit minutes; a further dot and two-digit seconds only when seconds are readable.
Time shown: 5.08
